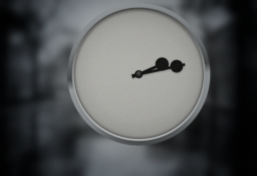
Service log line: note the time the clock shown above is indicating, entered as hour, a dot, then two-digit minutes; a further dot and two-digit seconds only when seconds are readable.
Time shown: 2.13
